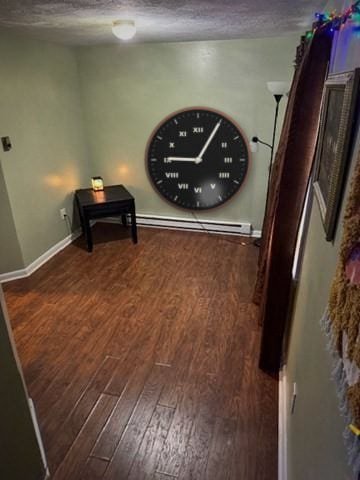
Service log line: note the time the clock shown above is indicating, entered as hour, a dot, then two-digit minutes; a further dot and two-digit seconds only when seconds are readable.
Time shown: 9.05
